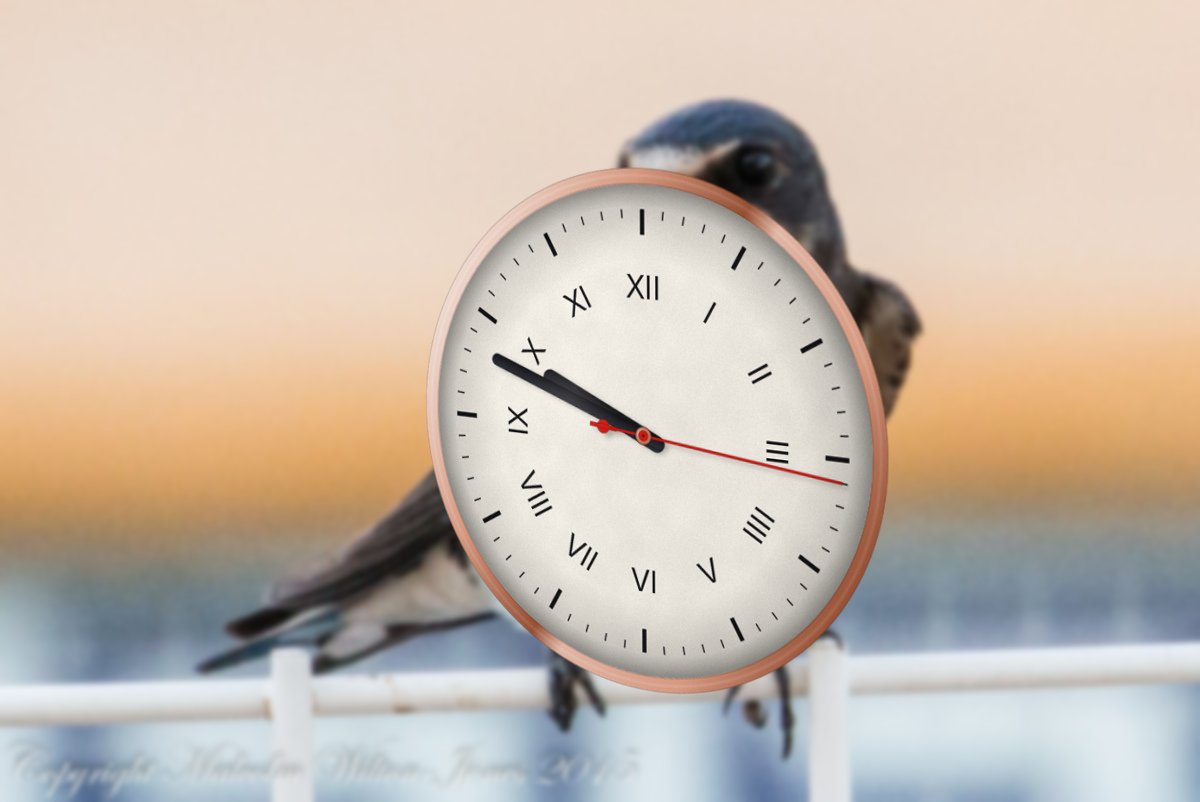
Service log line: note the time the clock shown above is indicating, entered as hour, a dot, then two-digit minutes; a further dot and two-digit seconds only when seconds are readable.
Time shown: 9.48.16
